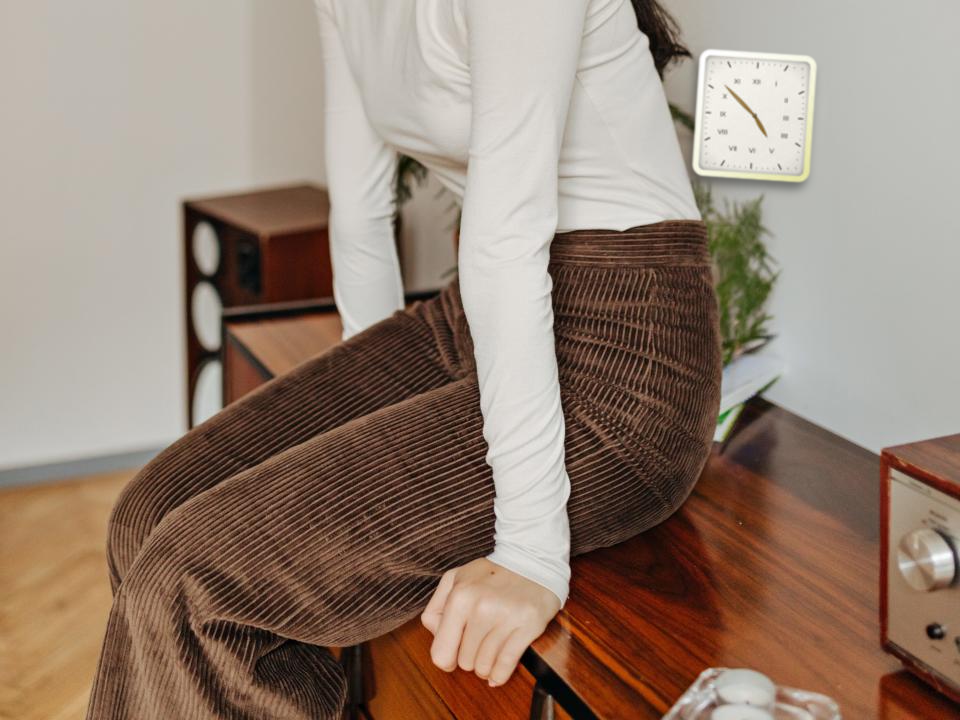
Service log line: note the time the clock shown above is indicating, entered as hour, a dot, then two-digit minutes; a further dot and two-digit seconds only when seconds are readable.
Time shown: 4.52
